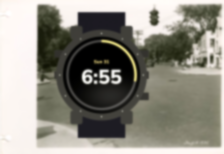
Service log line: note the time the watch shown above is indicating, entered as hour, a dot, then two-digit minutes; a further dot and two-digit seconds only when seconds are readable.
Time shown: 6.55
